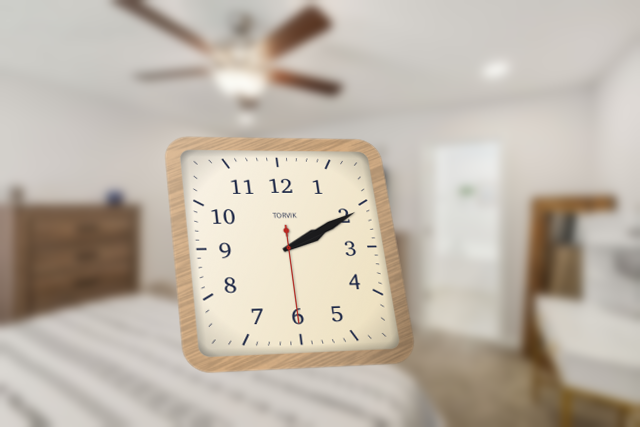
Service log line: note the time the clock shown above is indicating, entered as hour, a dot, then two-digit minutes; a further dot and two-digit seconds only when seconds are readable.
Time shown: 2.10.30
